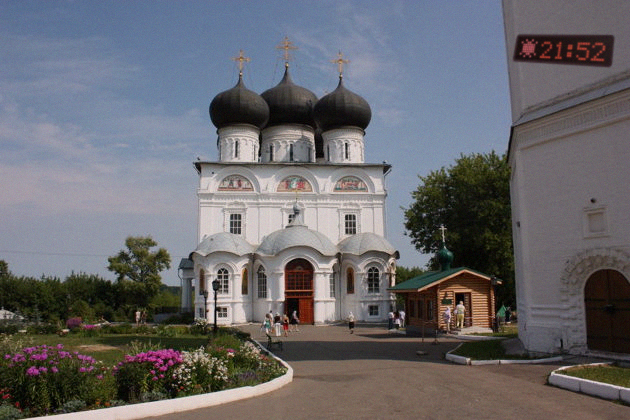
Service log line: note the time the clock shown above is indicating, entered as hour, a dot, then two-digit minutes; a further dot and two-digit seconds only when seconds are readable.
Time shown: 21.52
